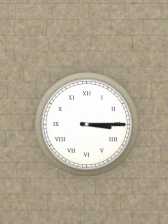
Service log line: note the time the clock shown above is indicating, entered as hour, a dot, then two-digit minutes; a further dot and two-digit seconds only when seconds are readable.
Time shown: 3.15
